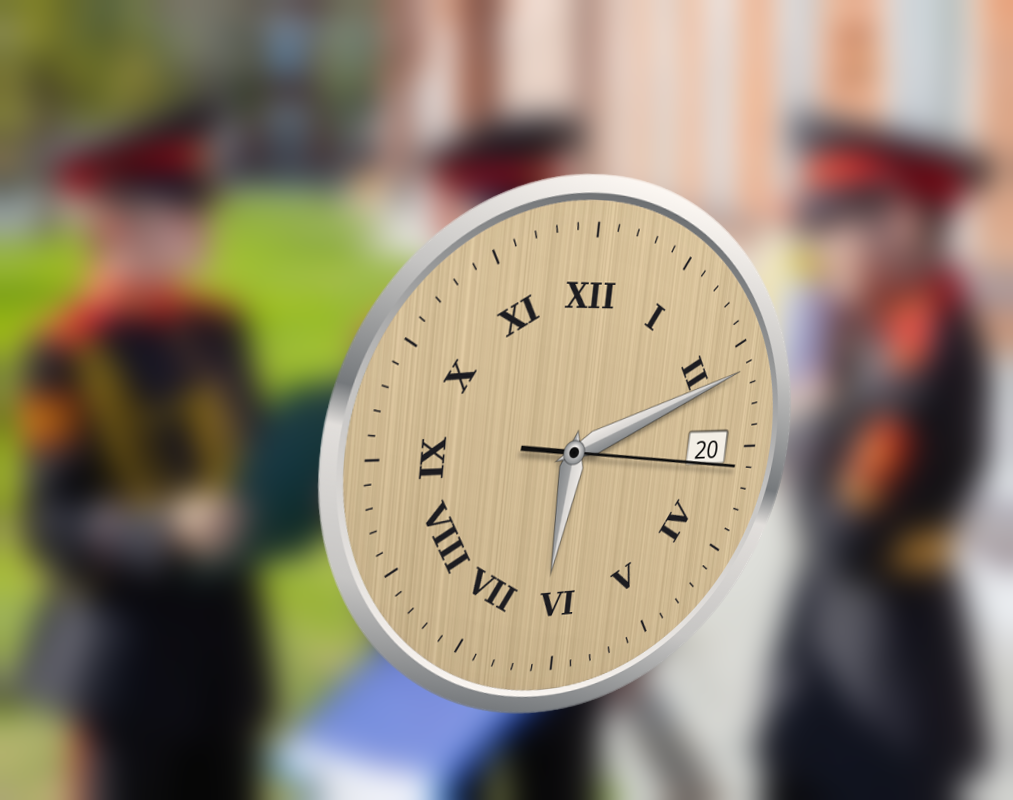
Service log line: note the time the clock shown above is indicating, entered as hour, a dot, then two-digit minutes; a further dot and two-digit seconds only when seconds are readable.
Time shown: 6.11.16
